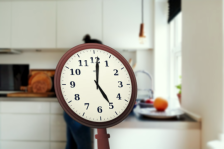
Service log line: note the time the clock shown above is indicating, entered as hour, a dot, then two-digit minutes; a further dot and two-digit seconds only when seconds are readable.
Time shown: 5.01
